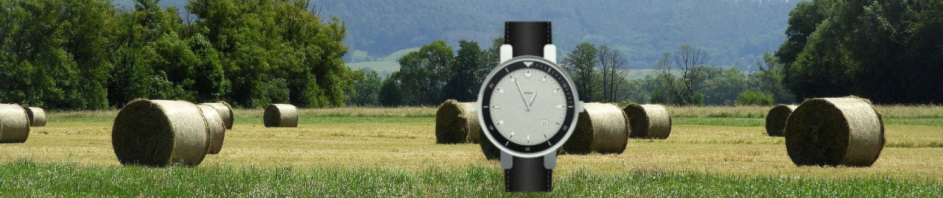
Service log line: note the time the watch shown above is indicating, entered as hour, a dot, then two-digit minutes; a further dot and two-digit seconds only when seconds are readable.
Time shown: 12.56
